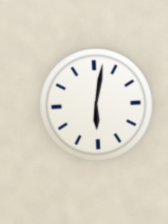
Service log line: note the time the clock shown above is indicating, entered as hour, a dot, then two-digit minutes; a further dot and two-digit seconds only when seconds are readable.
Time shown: 6.02
